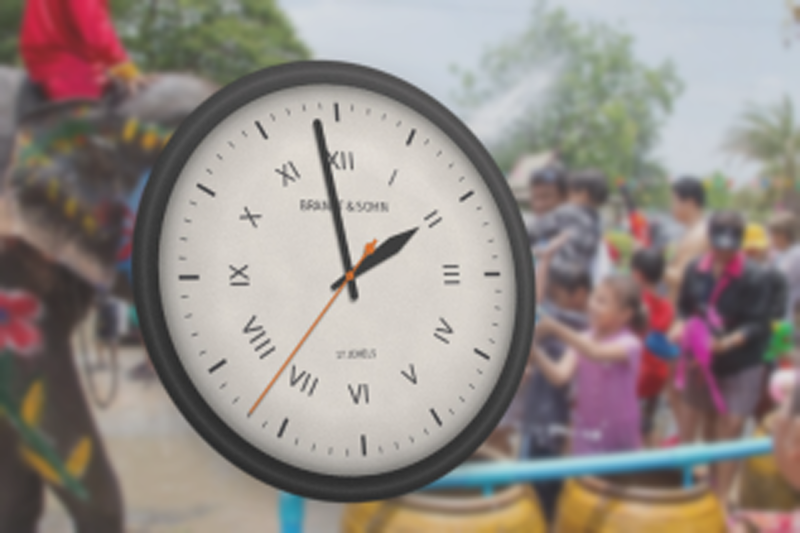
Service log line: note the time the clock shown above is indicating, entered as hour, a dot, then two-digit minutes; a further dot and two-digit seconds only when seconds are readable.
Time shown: 1.58.37
